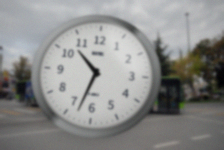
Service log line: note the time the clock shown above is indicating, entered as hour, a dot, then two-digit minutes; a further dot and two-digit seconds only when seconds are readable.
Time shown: 10.33
